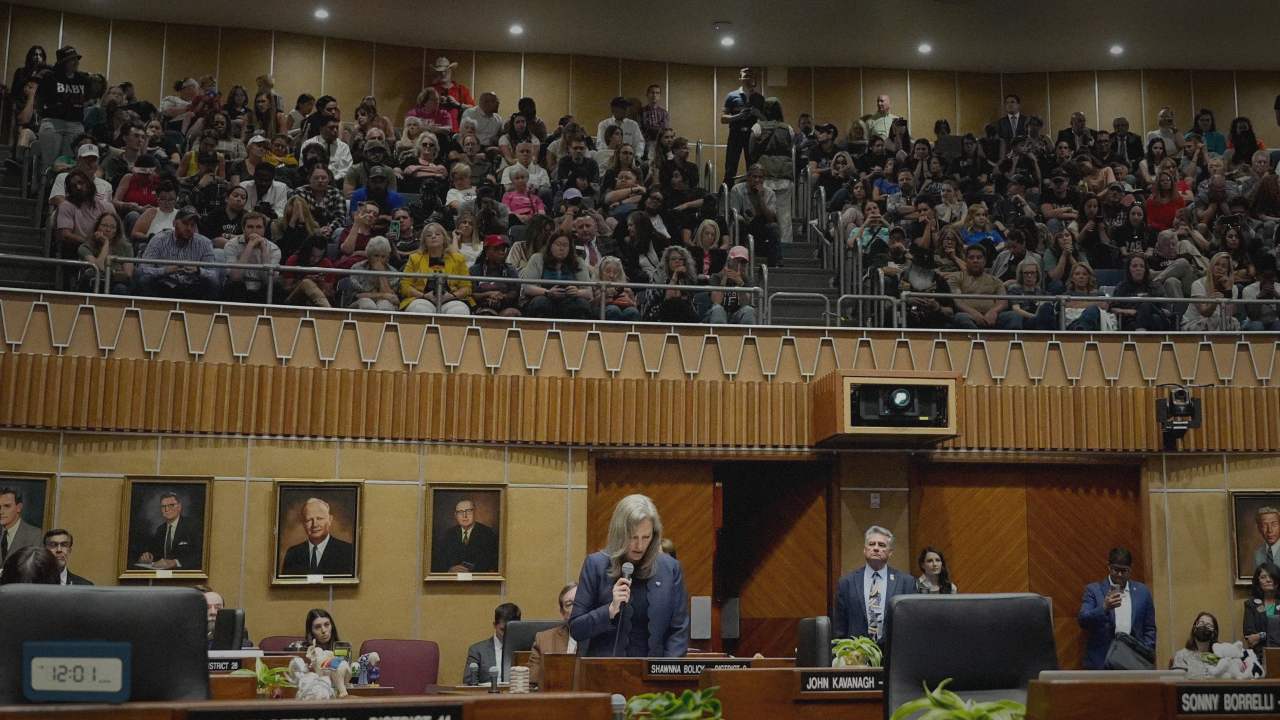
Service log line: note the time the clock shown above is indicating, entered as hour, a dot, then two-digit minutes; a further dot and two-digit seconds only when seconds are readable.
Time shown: 12.01
